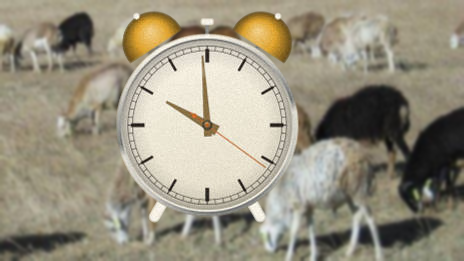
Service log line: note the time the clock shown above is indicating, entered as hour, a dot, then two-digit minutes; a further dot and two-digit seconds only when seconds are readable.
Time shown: 9.59.21
